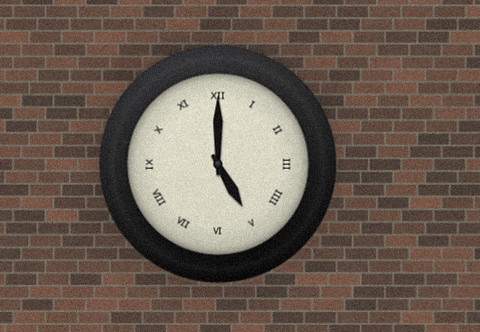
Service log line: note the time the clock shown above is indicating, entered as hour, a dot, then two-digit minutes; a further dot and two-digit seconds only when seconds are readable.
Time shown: 5.00
